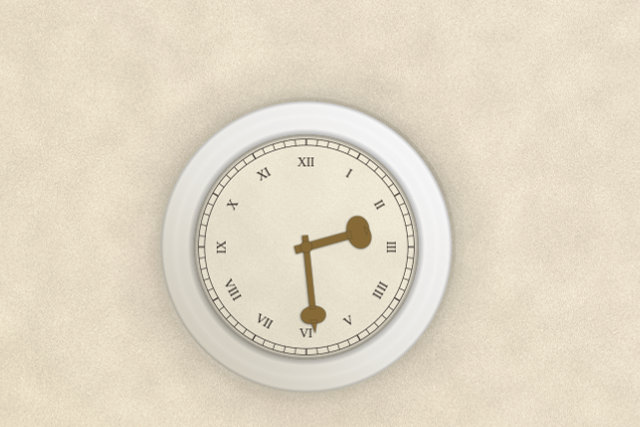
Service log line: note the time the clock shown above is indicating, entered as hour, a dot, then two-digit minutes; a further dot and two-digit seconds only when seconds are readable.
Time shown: 2.29
